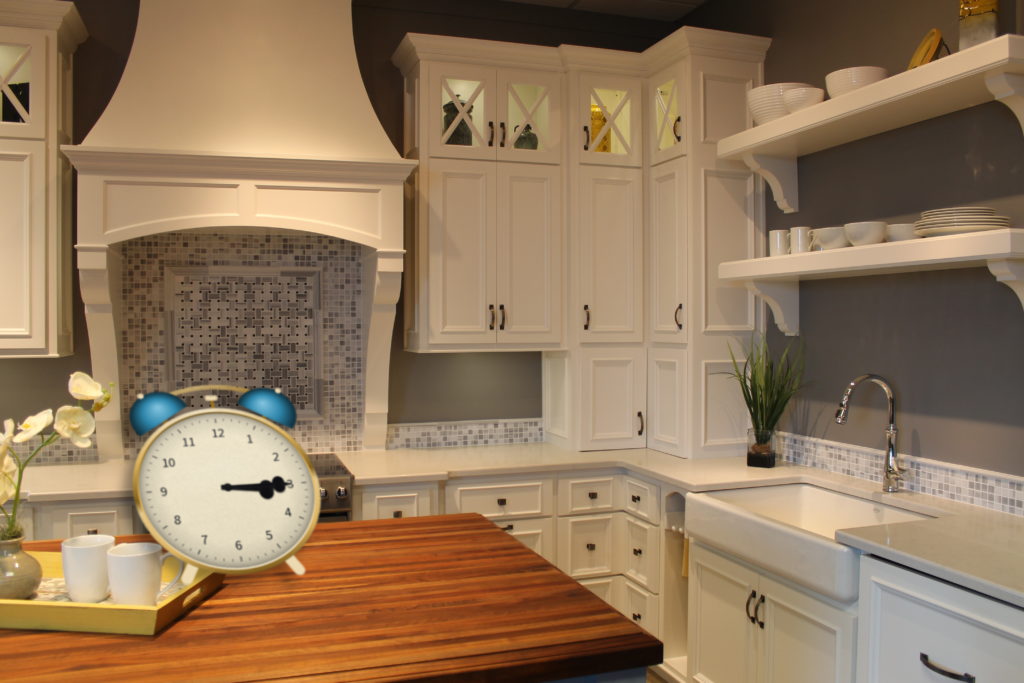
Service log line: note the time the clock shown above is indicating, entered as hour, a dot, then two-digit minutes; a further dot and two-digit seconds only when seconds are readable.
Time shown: 3.15
